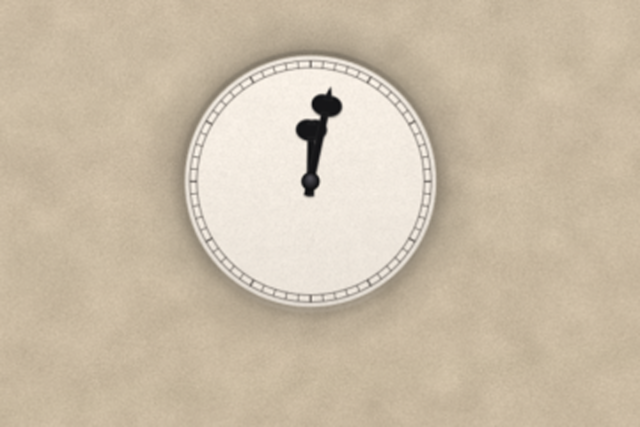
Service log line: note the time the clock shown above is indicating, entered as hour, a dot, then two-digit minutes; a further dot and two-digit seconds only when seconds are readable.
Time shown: 12.02
